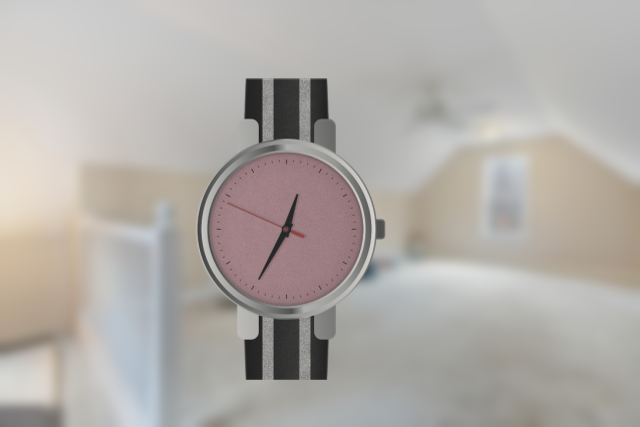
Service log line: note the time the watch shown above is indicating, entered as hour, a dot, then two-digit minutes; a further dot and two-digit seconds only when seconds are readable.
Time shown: 12.34.49
